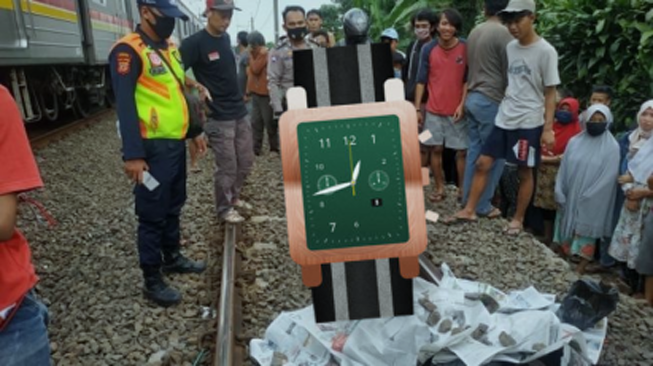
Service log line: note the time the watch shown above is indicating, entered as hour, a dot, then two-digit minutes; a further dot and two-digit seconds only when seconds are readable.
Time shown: 12.43
